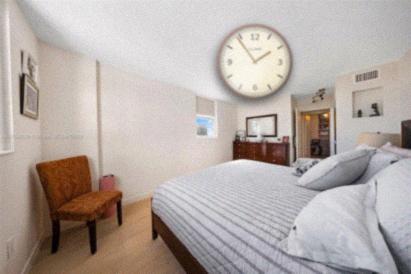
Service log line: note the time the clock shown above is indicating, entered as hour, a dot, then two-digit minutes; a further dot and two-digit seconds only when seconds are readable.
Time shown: 1.54
